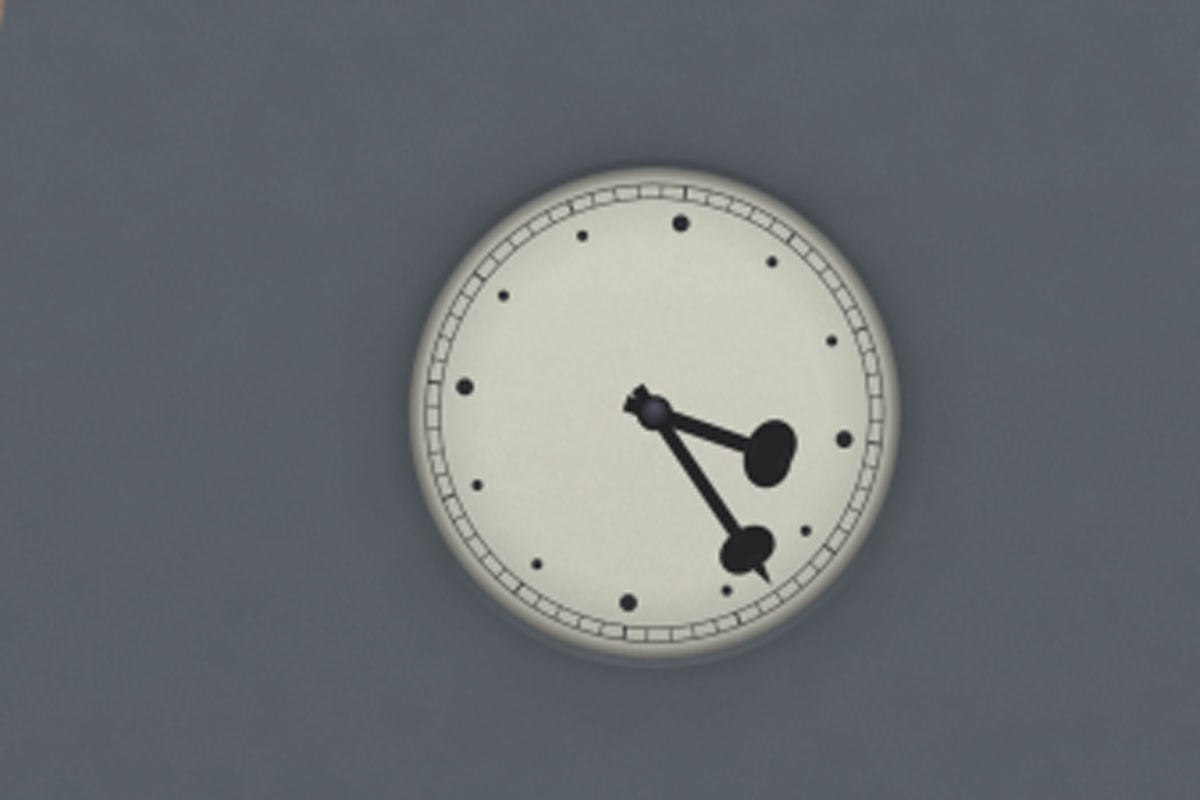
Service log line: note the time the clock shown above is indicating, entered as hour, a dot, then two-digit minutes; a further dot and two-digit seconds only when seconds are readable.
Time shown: 3.23
